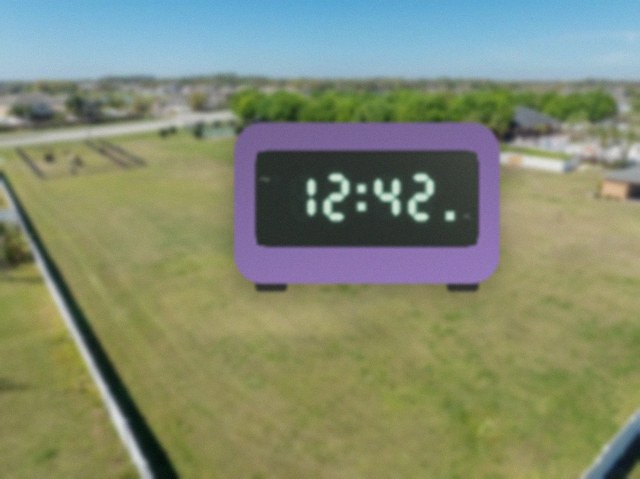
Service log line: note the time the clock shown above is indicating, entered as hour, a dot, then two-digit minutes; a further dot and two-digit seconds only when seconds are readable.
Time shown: 12.42
